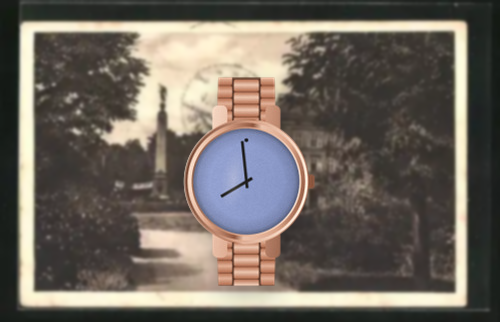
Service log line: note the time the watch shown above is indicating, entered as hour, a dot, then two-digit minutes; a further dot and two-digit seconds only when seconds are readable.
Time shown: 7.59
